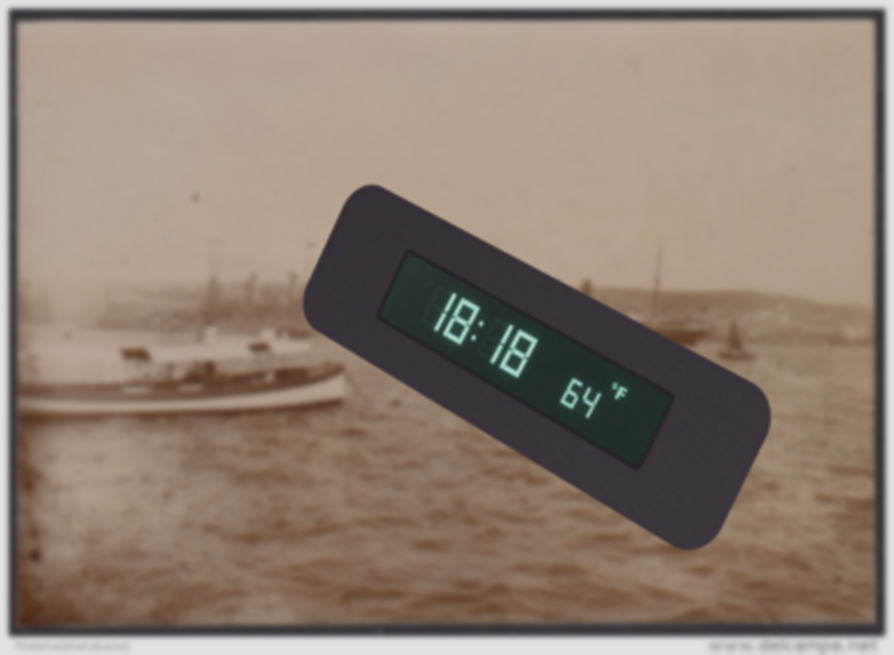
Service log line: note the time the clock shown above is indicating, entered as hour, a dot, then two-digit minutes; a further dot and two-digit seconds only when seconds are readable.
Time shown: 18.18
